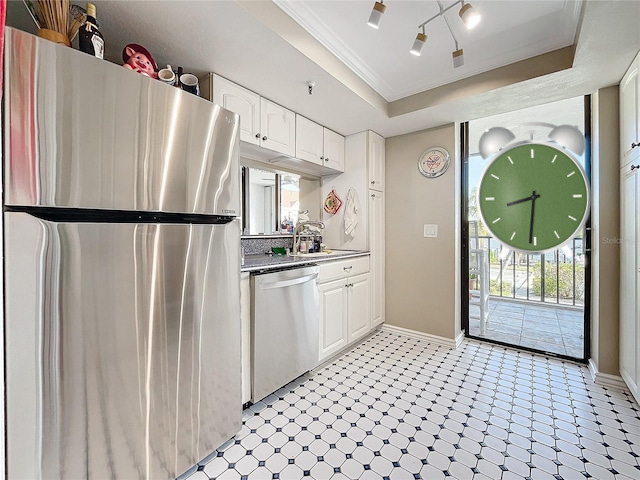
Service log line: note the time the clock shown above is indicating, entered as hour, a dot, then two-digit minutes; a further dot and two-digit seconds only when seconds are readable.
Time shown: 8.31
